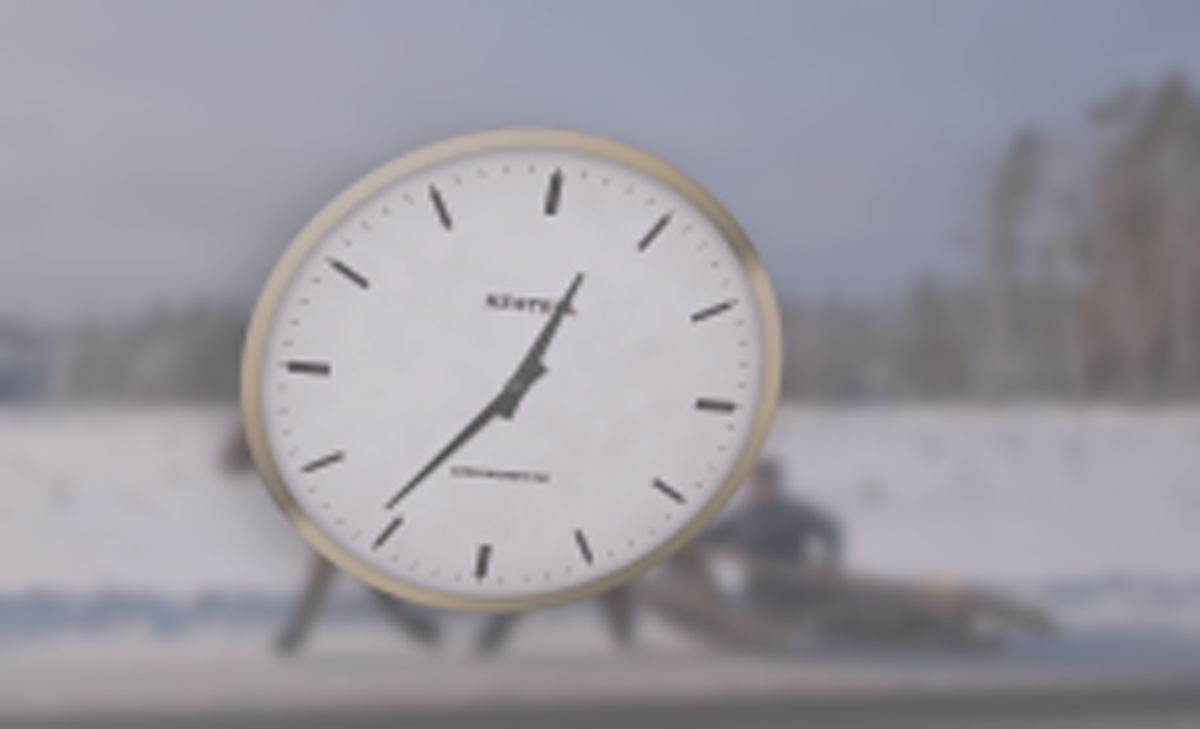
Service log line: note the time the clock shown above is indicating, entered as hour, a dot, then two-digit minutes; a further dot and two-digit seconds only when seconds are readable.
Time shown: 12.36
